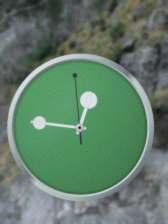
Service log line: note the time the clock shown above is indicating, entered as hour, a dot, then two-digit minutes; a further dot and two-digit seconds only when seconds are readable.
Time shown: 12.47.00
